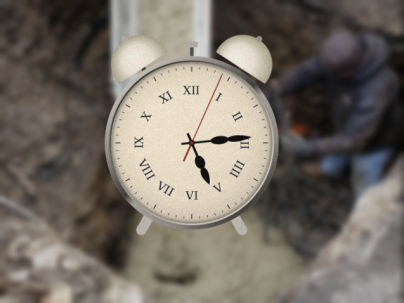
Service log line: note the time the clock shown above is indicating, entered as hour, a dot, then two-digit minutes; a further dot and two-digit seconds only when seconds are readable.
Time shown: 5.14.04
